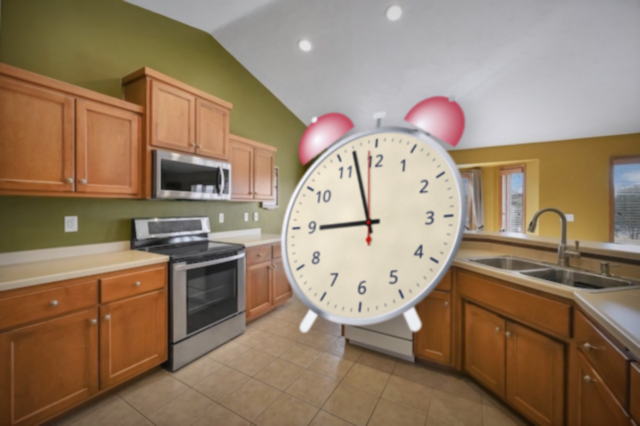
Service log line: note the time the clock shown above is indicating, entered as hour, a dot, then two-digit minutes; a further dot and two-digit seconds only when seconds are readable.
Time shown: 8.56.59
